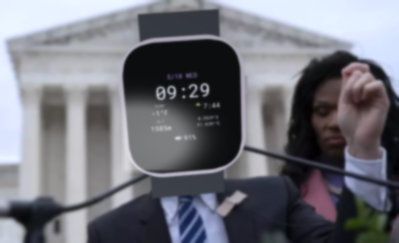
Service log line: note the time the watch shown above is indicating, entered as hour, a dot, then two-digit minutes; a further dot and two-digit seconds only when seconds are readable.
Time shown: 9.29
